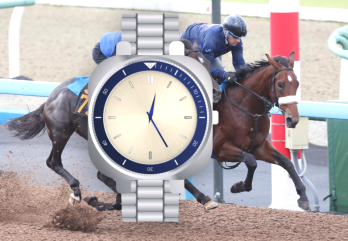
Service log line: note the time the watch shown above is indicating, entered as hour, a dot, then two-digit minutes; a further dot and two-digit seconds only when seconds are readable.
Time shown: 12.25
